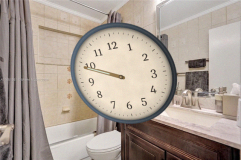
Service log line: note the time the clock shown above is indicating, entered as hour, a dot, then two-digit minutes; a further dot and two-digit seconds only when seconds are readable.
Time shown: 9.49
